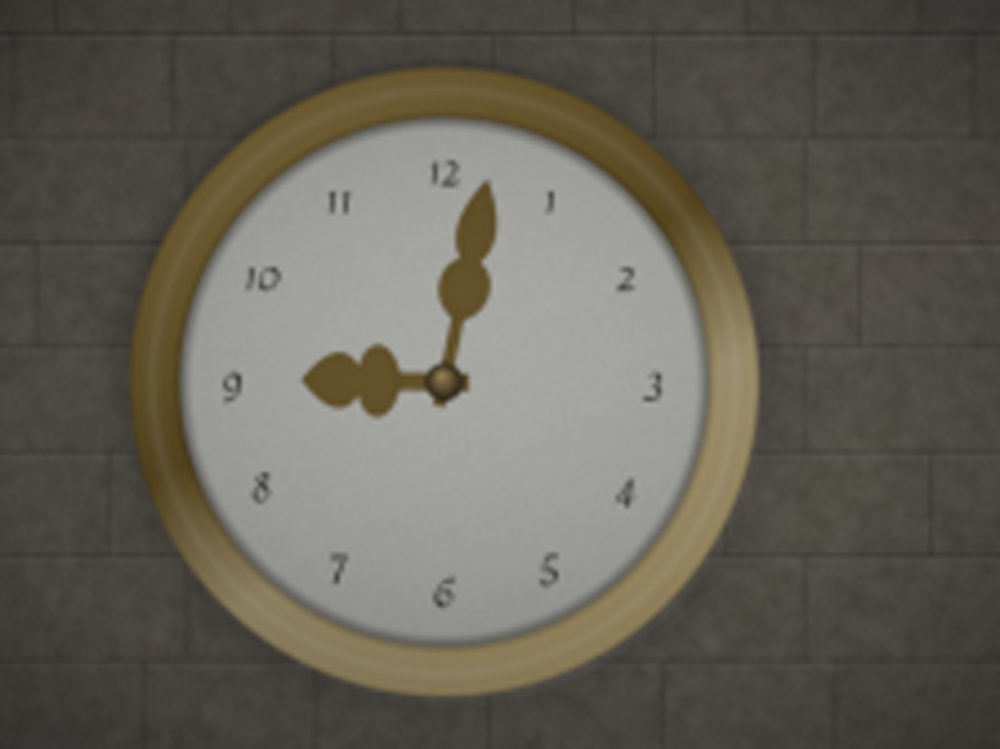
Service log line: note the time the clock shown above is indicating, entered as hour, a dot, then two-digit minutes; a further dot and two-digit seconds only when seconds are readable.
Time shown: 9.02
